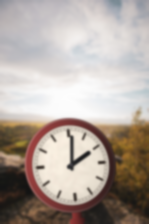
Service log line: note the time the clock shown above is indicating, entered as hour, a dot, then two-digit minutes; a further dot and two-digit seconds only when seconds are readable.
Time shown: 2.01
